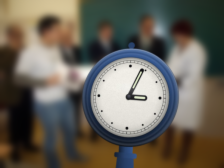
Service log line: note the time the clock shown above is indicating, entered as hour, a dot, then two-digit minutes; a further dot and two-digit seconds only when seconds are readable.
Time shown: 3.04
